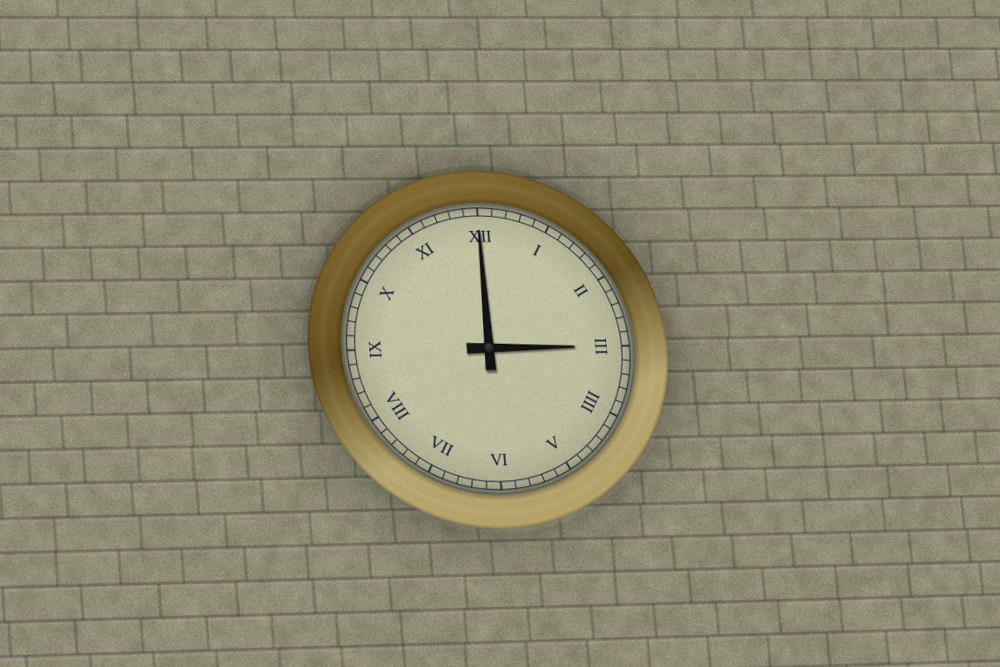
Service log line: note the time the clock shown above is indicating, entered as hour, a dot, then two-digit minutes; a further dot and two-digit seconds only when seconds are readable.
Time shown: 3.00
